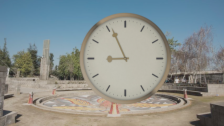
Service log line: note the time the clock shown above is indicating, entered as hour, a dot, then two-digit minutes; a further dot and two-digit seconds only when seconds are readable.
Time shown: 8.56
